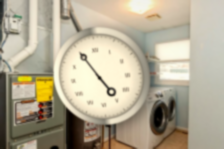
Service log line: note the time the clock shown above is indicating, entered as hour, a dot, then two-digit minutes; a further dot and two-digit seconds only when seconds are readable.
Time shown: 4.55
